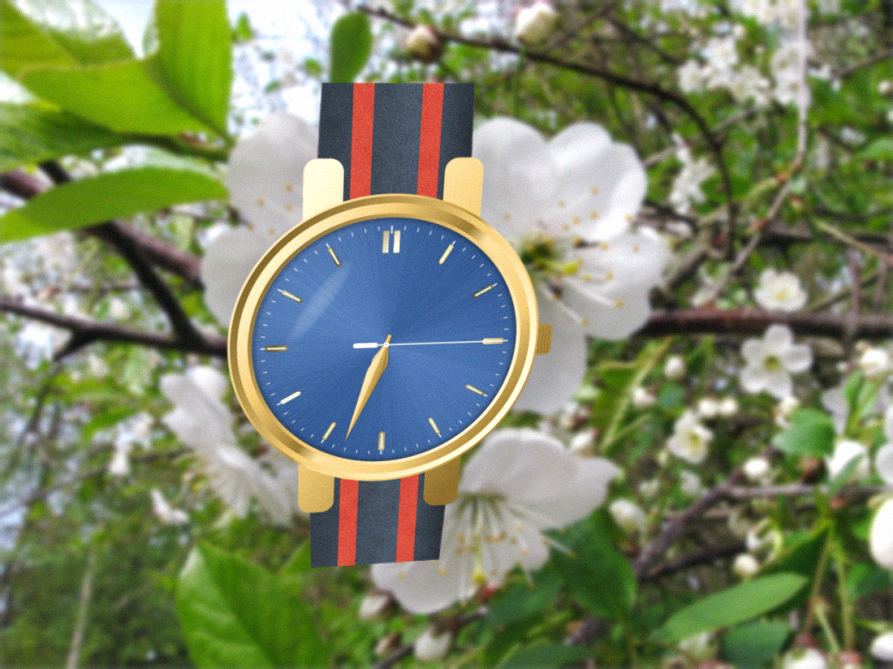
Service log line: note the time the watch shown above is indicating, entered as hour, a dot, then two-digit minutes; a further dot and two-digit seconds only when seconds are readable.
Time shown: 6.33.15
